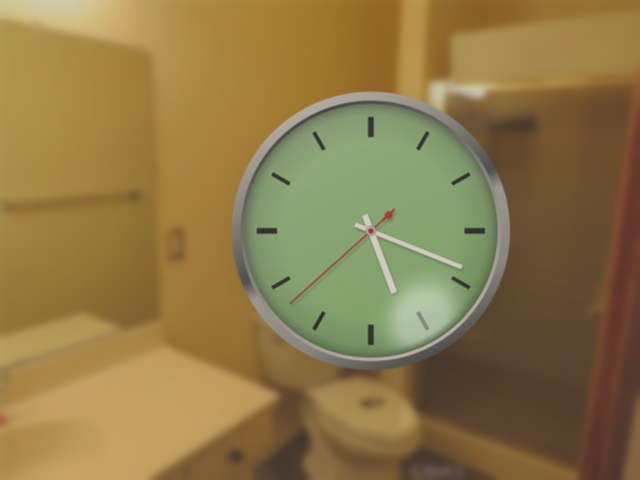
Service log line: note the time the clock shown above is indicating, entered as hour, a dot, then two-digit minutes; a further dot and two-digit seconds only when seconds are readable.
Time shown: 5.18.38
